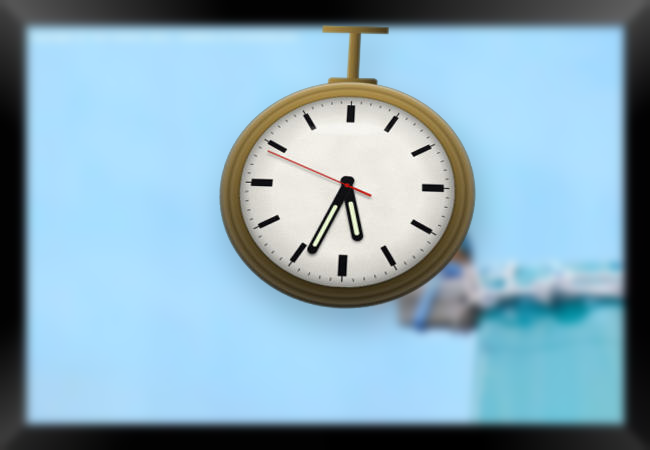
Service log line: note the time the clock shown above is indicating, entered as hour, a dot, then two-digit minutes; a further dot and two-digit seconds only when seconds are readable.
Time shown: 5.33.49
